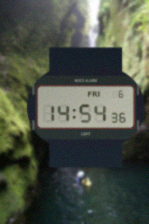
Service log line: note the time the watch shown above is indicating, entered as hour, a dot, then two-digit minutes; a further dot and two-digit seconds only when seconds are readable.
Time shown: 14.54.36
